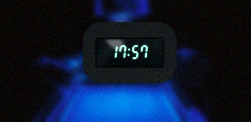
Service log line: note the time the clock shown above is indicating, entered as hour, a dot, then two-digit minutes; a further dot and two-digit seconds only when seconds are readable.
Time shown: 17.57
